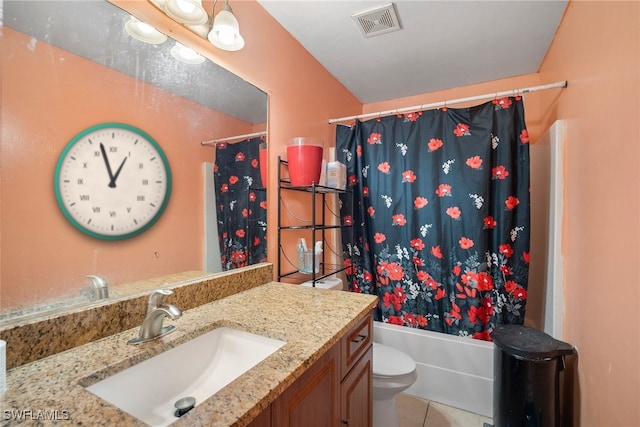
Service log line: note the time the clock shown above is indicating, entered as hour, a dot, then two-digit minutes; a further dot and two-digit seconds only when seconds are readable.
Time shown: 12.57
